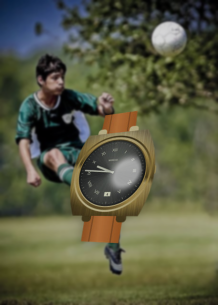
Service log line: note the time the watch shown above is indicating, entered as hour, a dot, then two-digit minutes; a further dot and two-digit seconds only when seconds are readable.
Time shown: 9.46
